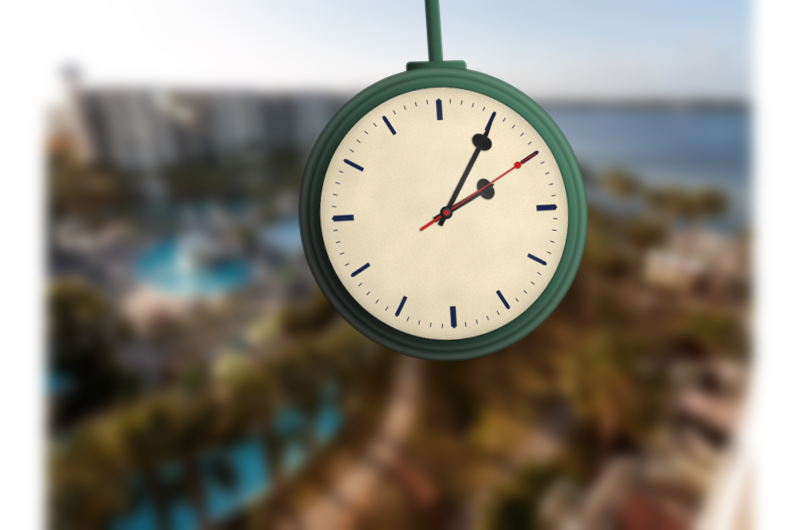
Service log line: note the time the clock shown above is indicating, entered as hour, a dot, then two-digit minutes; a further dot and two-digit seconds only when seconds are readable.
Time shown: 2.05.10
